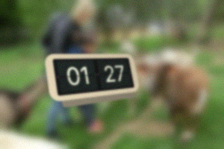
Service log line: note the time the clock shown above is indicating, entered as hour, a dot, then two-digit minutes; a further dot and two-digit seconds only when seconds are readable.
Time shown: 1.27
